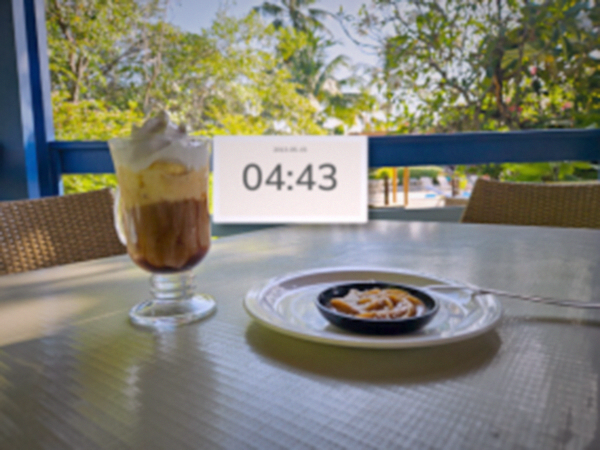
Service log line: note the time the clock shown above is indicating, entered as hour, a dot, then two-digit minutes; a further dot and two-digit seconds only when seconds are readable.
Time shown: 4.43
